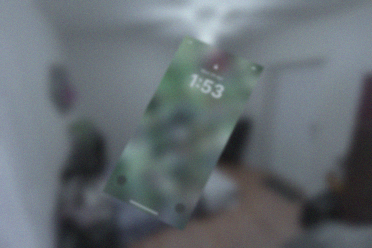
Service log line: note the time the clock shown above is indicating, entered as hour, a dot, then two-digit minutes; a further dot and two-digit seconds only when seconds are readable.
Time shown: 1.53
